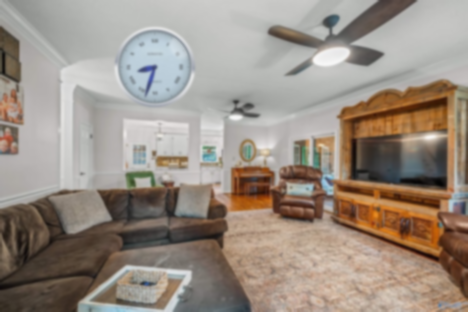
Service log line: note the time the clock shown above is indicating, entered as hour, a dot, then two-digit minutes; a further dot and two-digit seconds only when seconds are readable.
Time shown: 8.33
